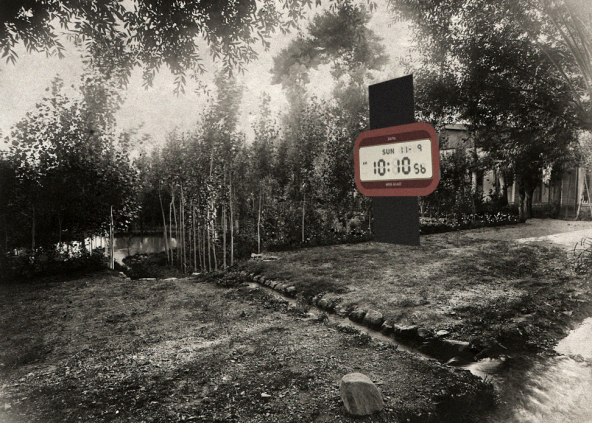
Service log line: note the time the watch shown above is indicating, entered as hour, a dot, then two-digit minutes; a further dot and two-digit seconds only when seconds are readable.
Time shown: 10.10.56
